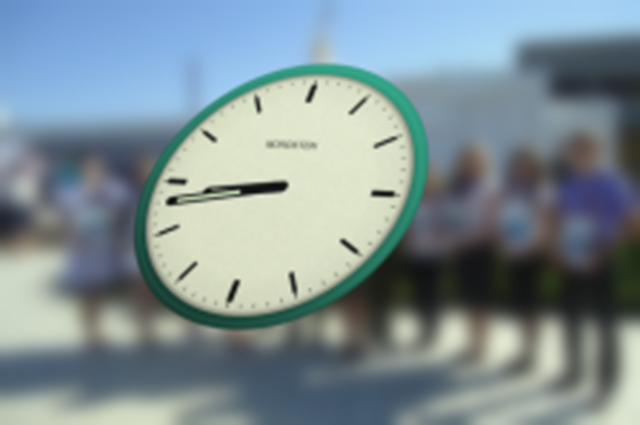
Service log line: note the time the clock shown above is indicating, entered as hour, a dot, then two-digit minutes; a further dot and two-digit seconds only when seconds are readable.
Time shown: 8.43
